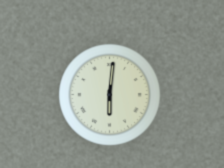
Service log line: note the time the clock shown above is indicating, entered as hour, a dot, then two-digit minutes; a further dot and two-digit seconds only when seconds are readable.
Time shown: 6.01
